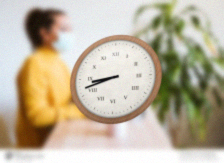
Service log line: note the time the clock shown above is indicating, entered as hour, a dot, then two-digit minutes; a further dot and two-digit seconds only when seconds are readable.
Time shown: 8.42
